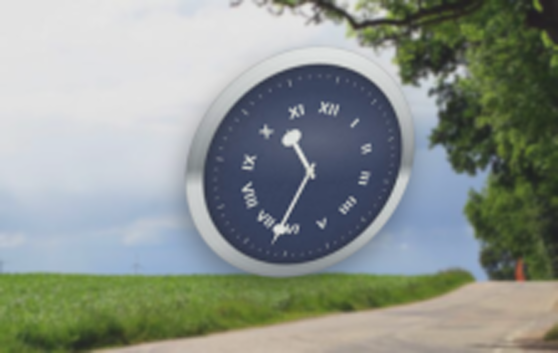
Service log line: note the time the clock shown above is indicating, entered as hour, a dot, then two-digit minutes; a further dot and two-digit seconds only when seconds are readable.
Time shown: 10.32
